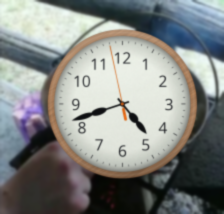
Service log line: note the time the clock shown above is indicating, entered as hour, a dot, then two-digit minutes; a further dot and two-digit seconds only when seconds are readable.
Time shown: 4.41.58
